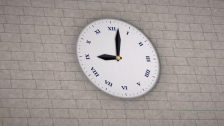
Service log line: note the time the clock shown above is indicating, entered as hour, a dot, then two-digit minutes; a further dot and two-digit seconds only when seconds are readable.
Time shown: 9.02
